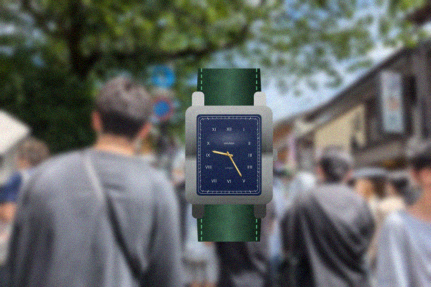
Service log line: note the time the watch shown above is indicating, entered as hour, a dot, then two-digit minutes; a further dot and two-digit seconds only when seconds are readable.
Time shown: 9.25
